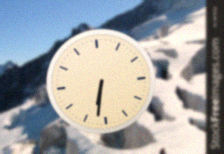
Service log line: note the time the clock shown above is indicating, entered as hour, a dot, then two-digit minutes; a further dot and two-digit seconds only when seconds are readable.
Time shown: 6.32
